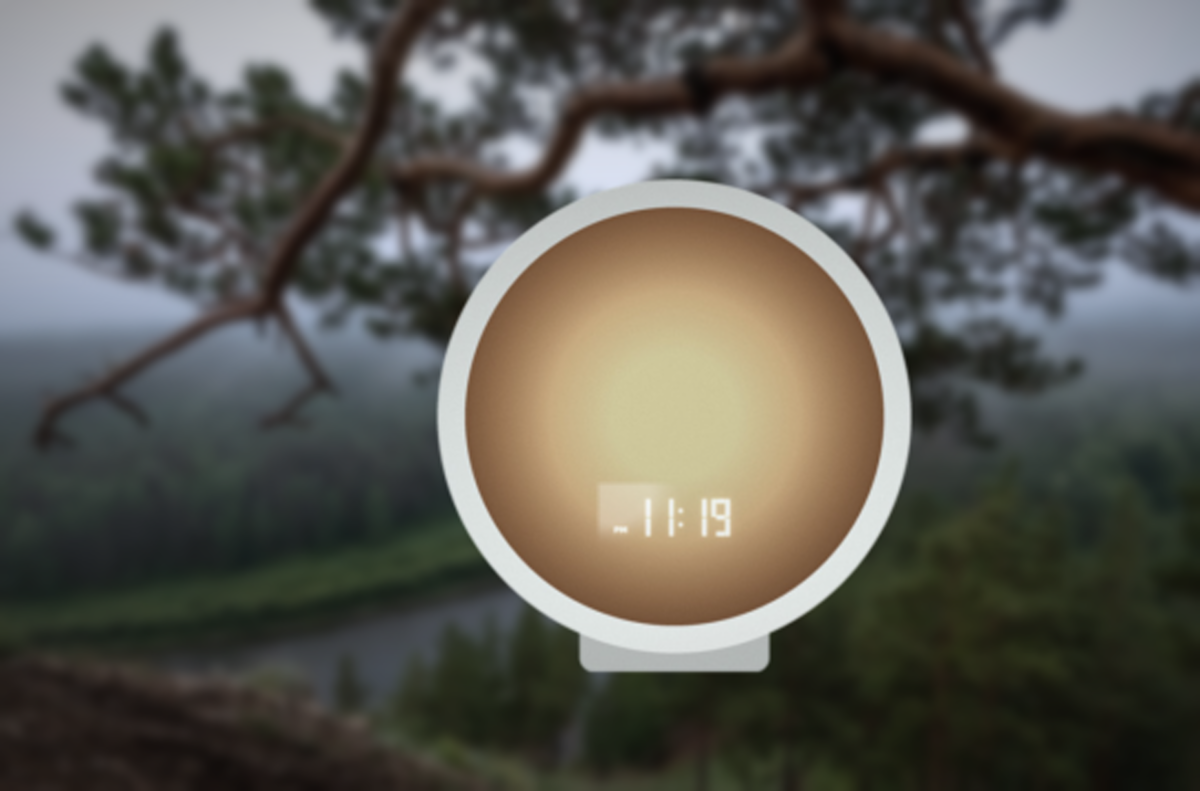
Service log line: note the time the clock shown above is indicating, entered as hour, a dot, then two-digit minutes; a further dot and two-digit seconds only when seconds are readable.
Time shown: 11.19
